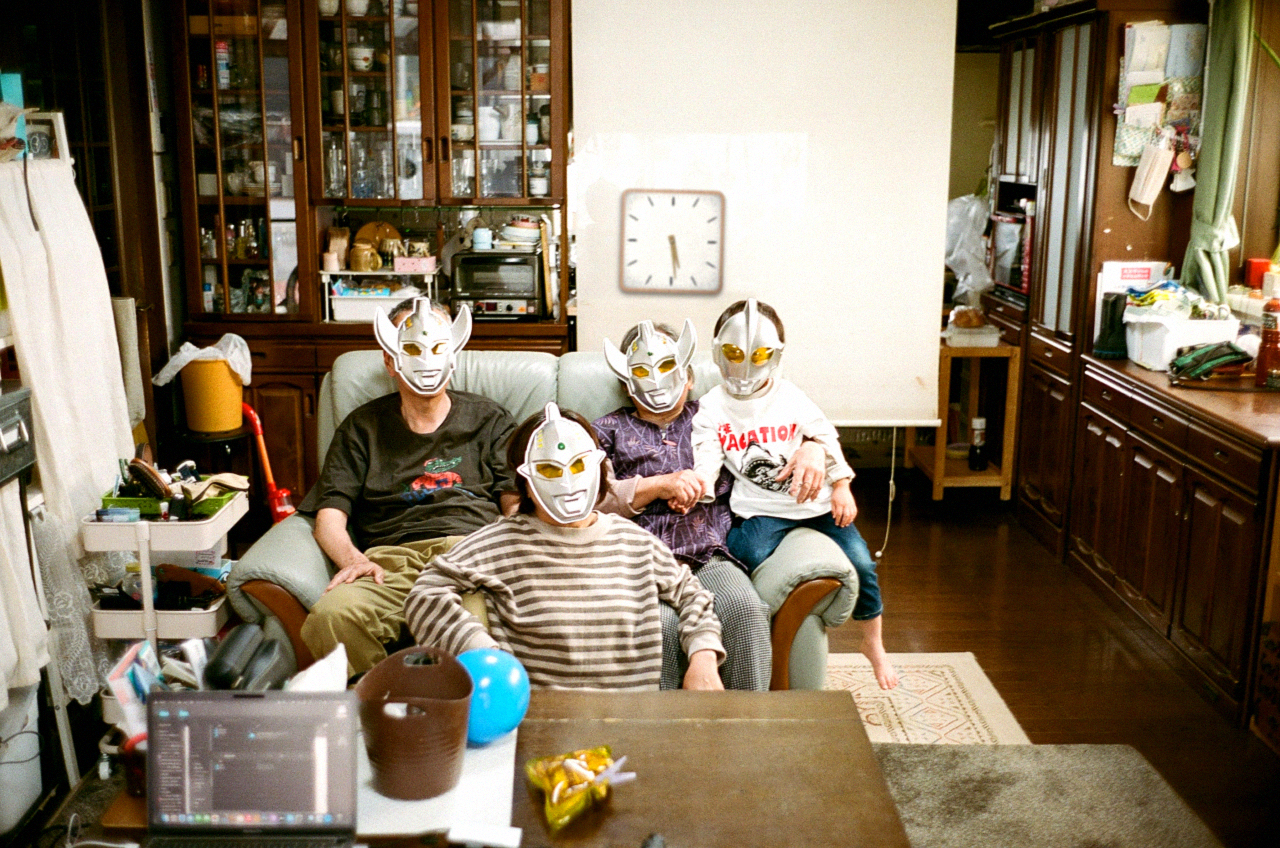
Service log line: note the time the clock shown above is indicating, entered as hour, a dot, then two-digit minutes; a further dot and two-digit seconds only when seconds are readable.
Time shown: 5.29
